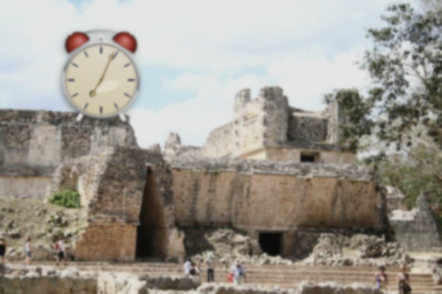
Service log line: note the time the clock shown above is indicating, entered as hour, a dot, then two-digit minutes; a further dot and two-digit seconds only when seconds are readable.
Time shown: 7.04
